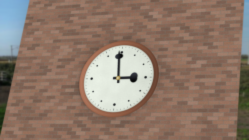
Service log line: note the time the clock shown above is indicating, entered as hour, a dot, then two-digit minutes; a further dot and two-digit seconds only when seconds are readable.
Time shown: 2.59
